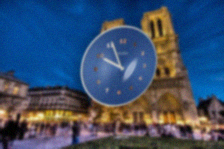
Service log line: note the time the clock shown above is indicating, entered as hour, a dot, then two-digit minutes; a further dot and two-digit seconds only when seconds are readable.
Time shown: 9.56
